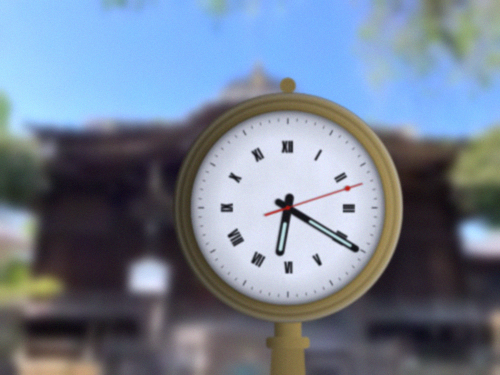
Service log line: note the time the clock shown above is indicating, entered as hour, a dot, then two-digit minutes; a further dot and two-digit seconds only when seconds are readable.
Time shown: 6.20.12
